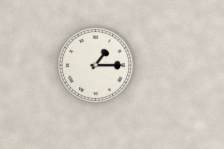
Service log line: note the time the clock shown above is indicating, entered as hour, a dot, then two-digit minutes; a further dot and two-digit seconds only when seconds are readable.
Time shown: 1.15
